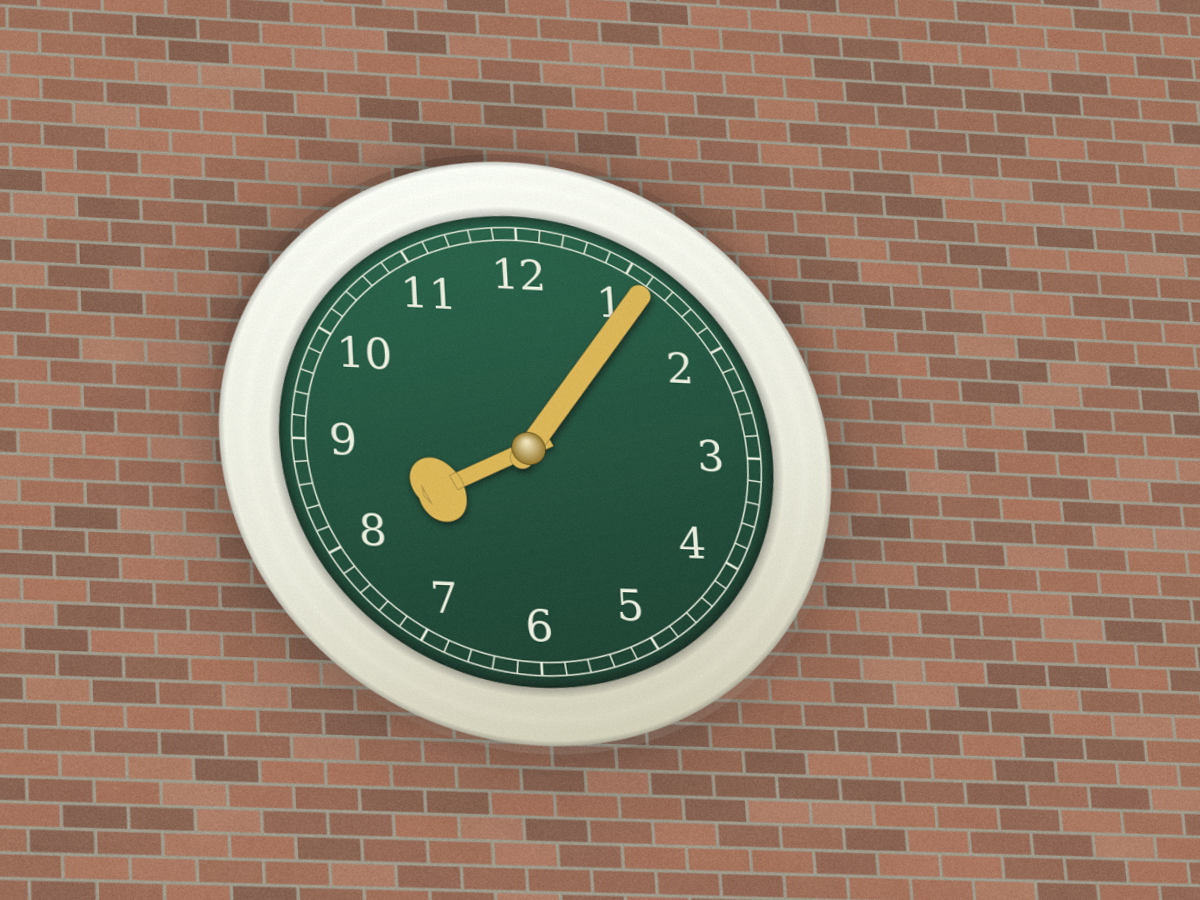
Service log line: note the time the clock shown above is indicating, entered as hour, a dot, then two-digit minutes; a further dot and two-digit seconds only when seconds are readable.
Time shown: 8.06
